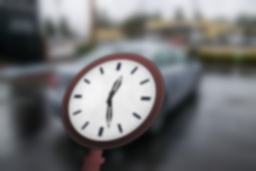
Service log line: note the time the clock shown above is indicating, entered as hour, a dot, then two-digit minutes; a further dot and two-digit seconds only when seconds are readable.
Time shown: 12.28
